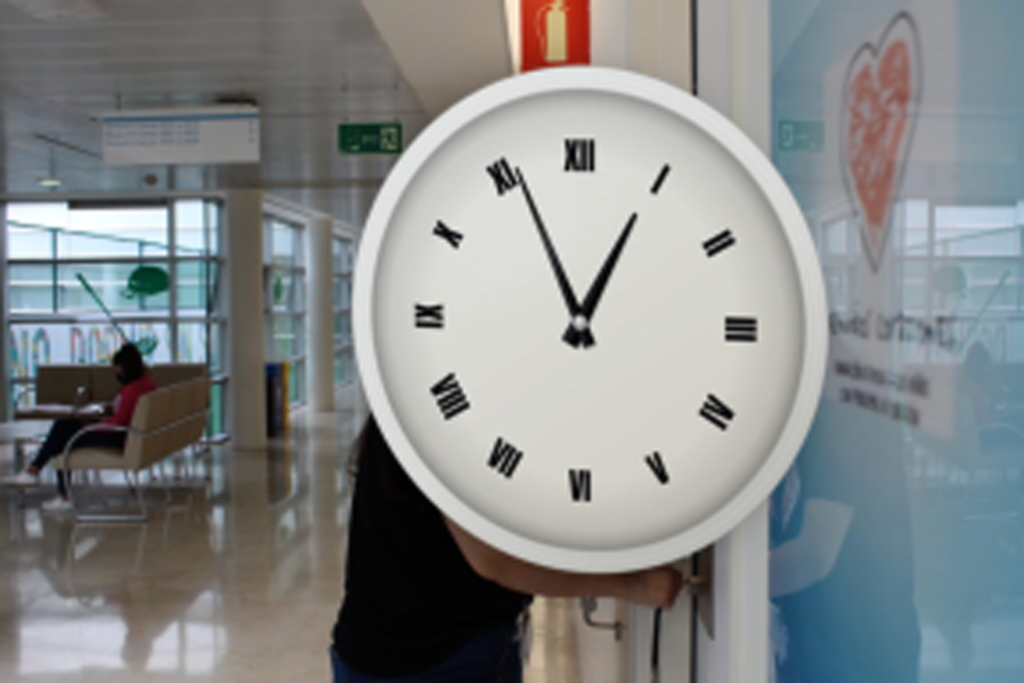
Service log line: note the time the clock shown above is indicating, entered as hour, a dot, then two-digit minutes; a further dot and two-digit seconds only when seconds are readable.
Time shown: 12.56
